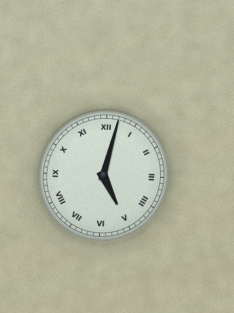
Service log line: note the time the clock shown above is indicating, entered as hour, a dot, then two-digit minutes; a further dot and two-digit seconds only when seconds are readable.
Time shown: 5.02
